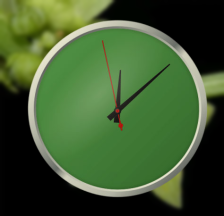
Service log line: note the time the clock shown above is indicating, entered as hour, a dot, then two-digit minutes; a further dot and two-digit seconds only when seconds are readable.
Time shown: 12.07.58
